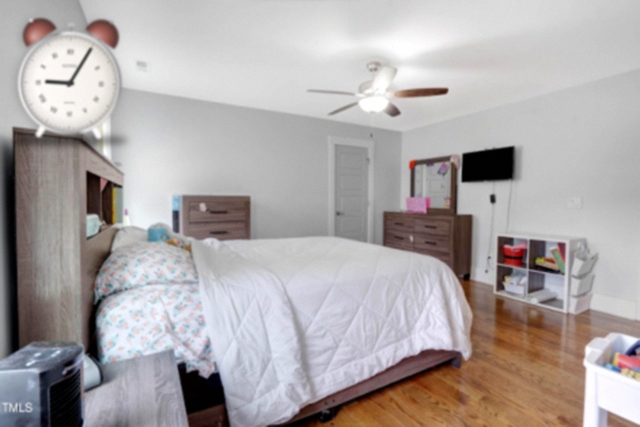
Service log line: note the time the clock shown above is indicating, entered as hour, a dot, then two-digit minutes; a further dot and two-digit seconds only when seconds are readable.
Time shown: 9.05
